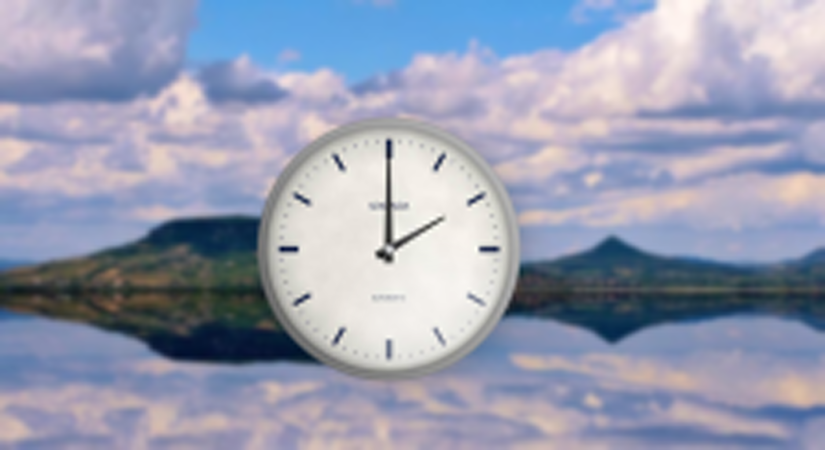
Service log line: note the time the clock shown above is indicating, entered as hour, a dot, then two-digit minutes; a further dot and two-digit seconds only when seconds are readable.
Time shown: 2.00
